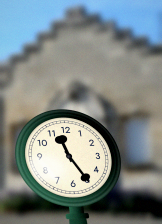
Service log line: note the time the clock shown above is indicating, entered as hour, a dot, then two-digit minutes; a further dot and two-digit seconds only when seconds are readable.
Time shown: 11.25
